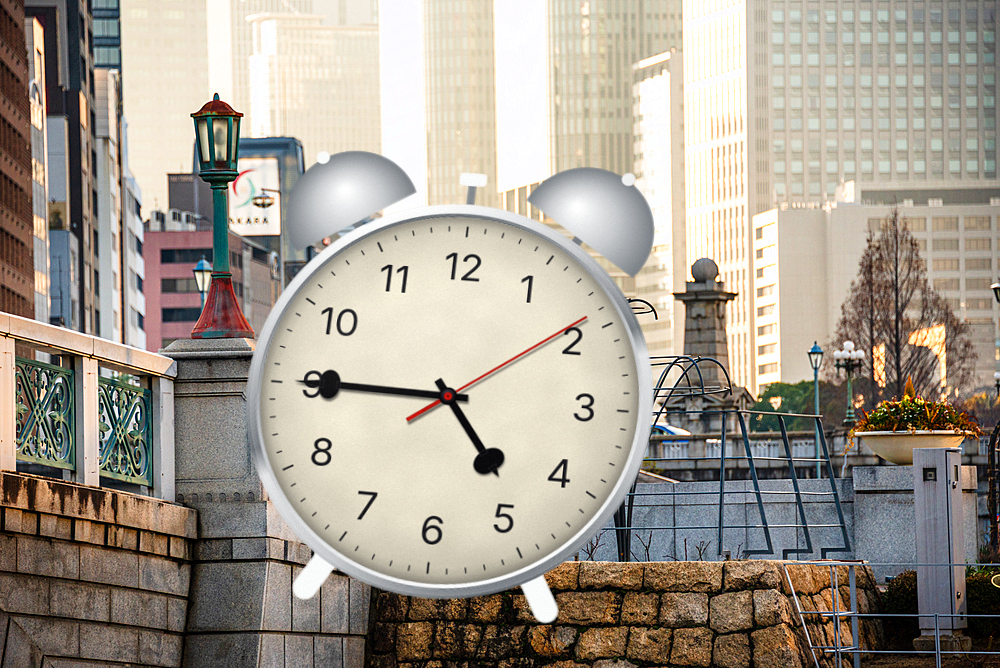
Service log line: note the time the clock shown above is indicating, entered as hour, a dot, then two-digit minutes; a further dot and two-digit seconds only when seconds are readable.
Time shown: 4.45.09
